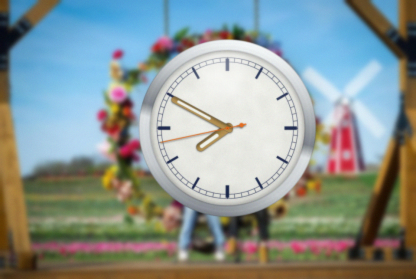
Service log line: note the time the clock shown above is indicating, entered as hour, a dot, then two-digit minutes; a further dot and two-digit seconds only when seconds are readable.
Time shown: 7.49.43
